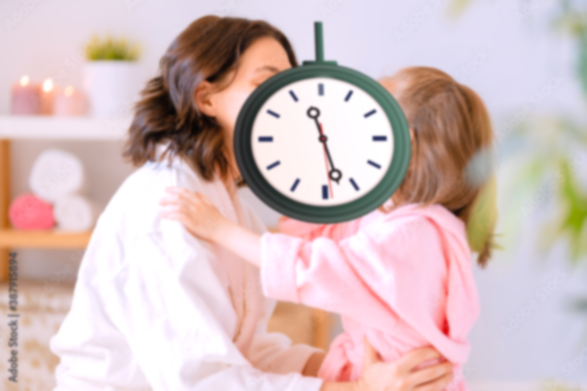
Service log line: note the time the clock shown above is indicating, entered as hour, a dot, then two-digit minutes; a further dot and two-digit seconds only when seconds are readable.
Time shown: 11.27.29
